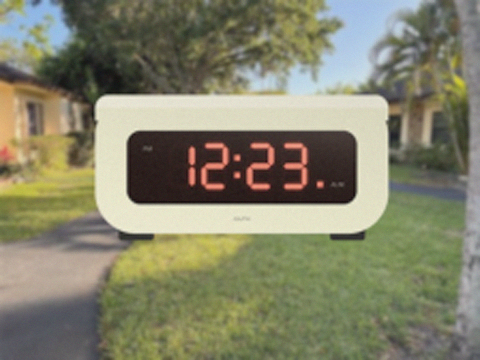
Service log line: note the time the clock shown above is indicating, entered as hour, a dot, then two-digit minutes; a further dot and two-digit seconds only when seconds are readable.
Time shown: 12.23
